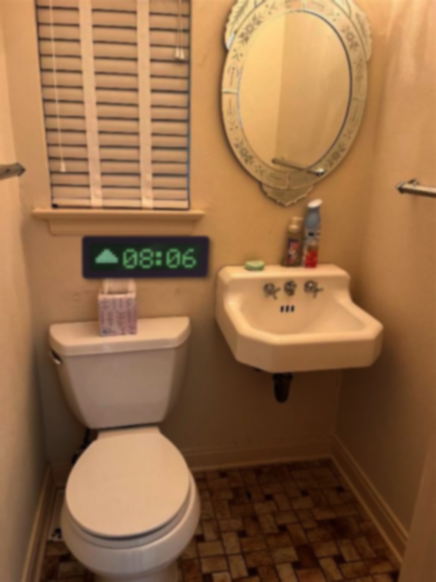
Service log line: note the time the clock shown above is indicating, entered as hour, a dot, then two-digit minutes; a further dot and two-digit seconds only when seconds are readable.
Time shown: 8.06
